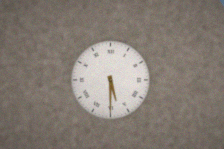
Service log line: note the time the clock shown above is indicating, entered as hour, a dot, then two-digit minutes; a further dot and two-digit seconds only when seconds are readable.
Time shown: 5.30
